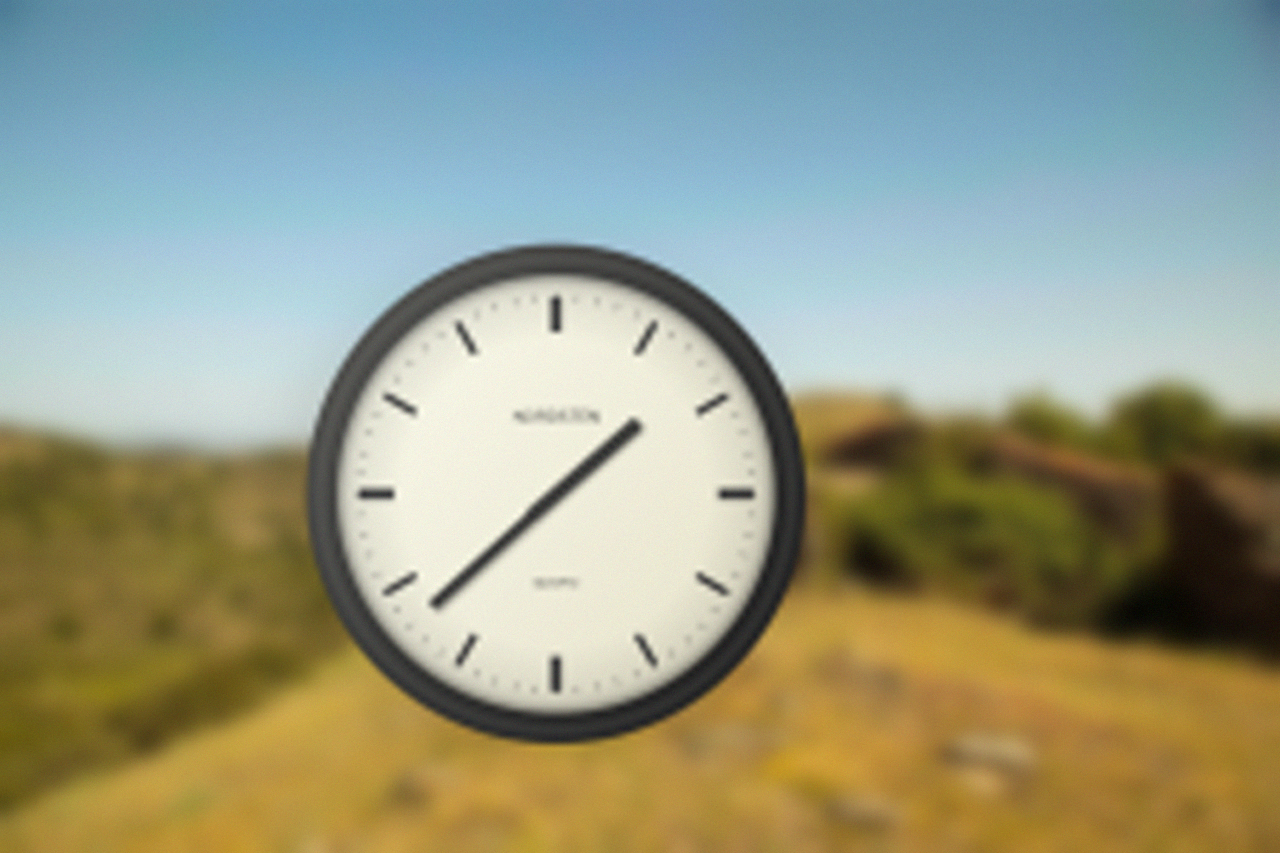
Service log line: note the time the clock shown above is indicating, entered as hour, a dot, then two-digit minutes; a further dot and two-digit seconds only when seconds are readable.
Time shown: 1.38
